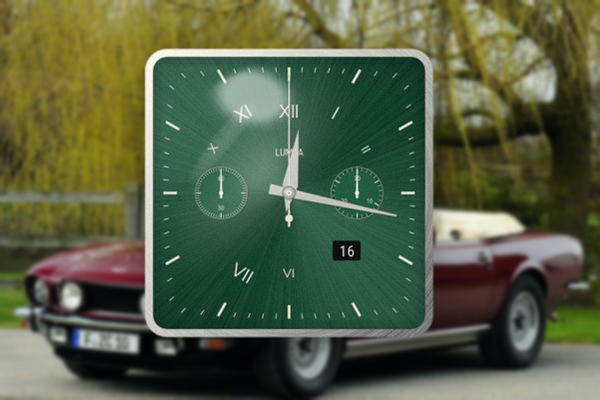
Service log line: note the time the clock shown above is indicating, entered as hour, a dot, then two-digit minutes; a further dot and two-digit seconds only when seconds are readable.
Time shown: 12.17
